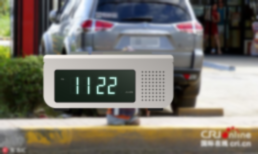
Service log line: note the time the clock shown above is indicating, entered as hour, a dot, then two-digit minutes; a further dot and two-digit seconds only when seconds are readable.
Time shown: 11.22
